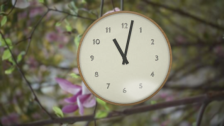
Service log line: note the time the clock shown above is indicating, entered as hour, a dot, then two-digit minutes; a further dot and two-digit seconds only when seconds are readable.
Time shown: 11.02
